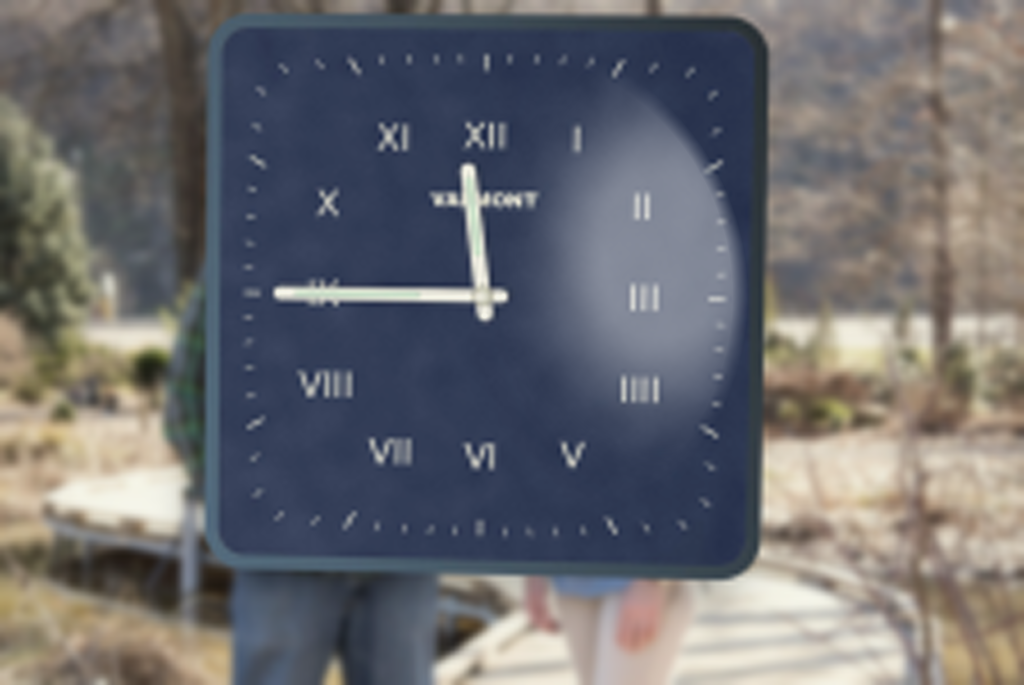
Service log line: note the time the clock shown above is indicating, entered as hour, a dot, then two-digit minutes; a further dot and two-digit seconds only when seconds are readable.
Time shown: 11.45
